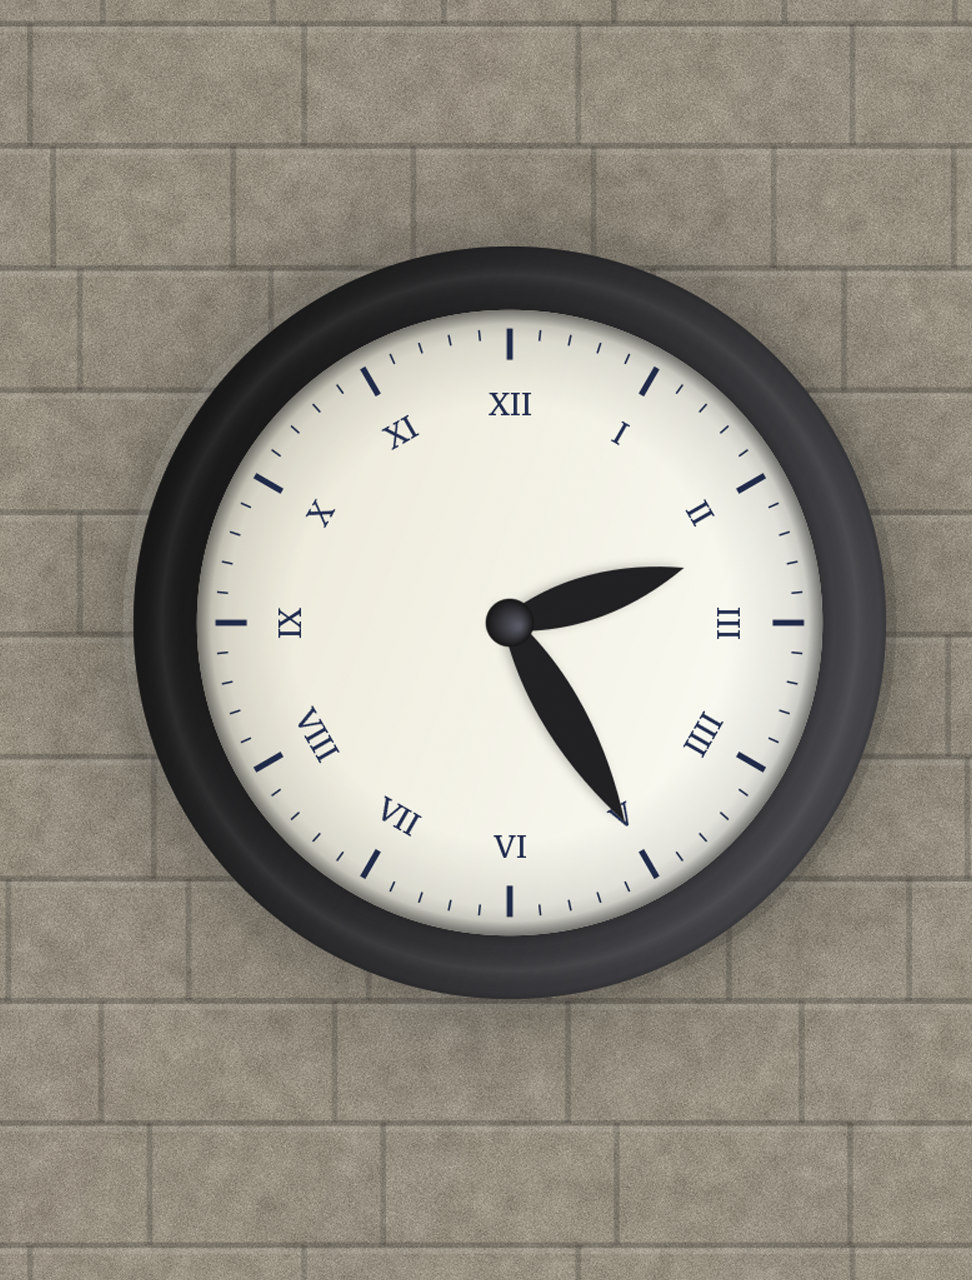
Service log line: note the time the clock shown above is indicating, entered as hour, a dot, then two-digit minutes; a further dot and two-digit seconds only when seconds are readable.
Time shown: 2.25
